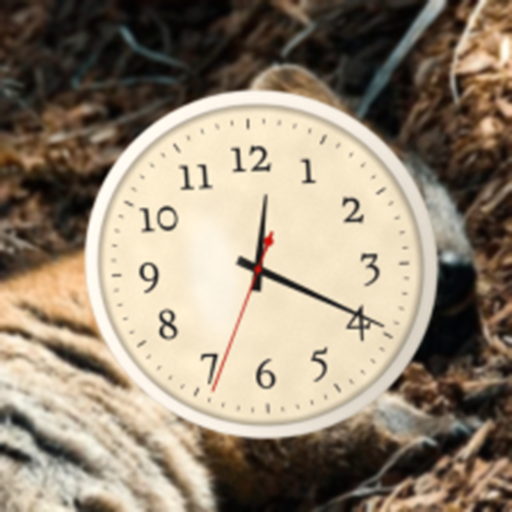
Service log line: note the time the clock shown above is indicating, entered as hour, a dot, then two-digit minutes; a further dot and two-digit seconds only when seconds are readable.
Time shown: 12.19.34
